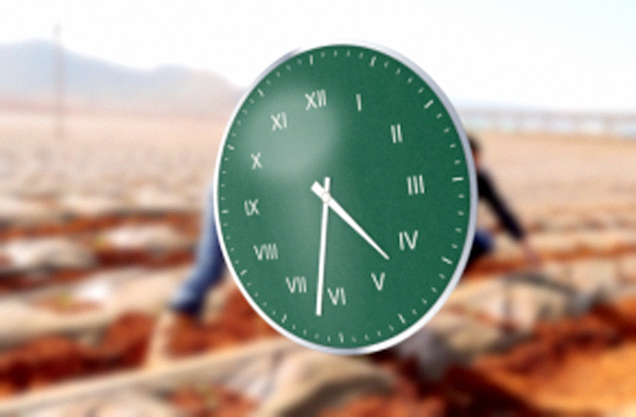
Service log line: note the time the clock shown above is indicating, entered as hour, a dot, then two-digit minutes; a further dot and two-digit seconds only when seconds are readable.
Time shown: 4.32
